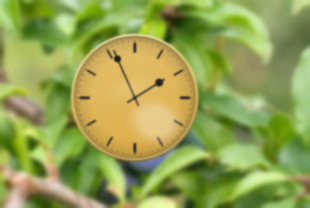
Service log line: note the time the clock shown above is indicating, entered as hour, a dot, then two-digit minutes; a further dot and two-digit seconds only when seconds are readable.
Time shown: 1.56
